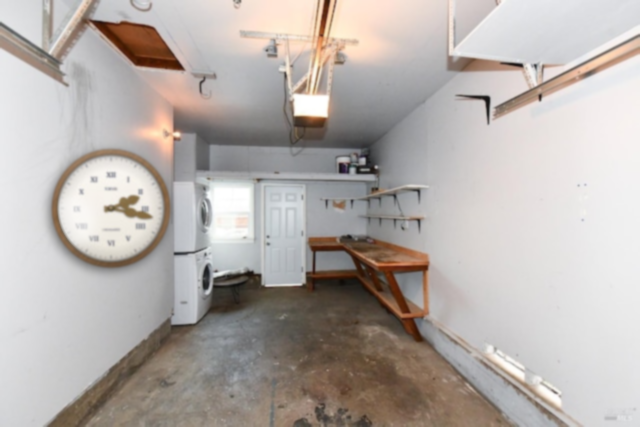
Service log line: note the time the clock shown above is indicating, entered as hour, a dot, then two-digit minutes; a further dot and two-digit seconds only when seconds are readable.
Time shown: 2.17
